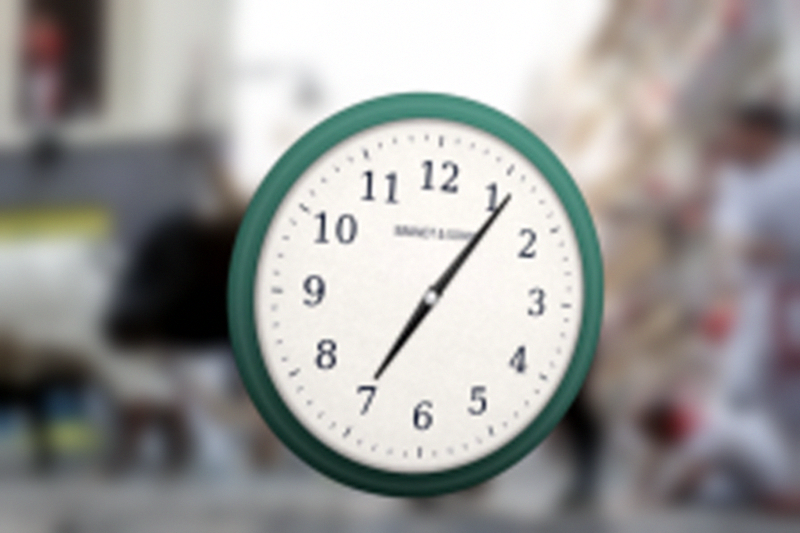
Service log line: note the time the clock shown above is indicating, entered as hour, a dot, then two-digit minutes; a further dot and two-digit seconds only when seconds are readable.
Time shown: 7.06
